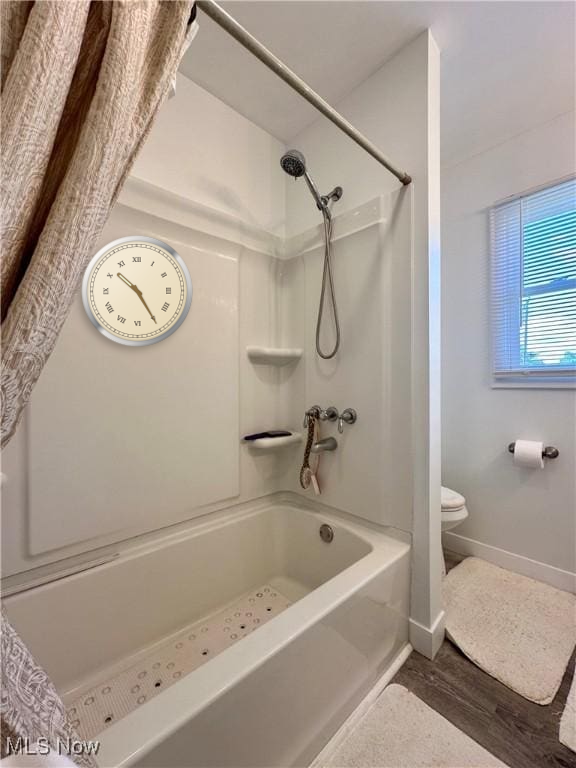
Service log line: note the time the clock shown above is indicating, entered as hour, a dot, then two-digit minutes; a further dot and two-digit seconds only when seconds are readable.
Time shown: 10.25
